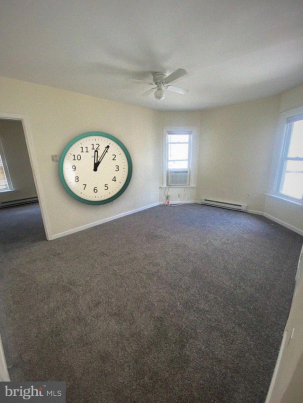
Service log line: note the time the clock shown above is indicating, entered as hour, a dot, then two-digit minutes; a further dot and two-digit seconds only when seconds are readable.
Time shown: 12.05
